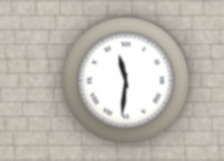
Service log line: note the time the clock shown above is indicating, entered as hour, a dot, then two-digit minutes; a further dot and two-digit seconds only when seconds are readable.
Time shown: 11.31
